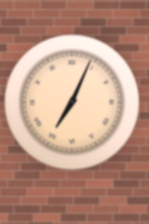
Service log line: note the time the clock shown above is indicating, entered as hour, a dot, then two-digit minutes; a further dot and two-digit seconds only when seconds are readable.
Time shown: 7.04
